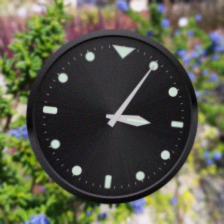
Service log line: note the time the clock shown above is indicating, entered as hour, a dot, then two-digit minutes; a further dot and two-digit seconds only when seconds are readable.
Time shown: 3.05
